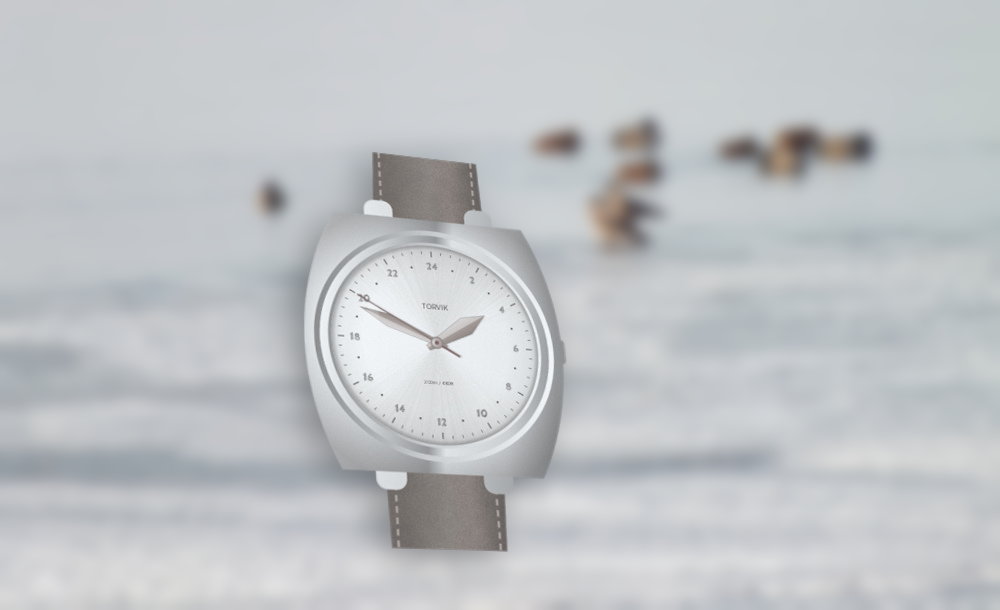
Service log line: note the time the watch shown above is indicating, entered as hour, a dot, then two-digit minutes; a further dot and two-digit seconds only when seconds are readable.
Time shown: 3.48.50
